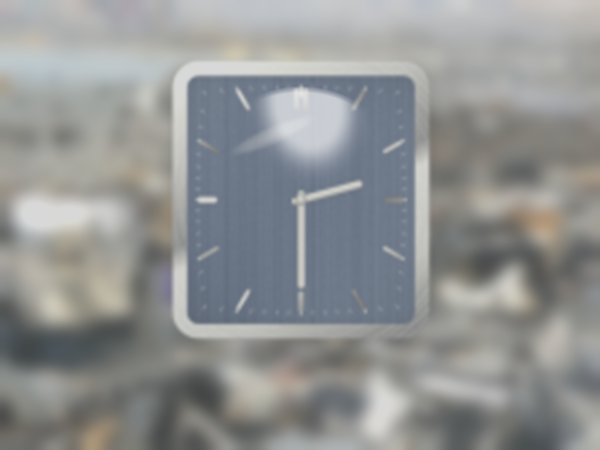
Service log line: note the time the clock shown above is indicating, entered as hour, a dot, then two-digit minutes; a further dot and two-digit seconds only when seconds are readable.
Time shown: 2.30
